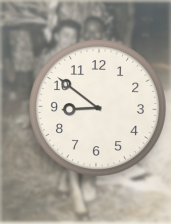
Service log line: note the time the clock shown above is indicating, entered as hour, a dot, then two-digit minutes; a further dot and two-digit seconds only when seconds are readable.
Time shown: 8.51
